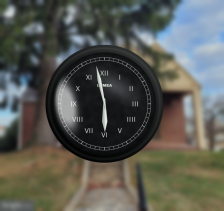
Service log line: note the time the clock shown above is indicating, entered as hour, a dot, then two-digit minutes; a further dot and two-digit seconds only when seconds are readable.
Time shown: 5.58
